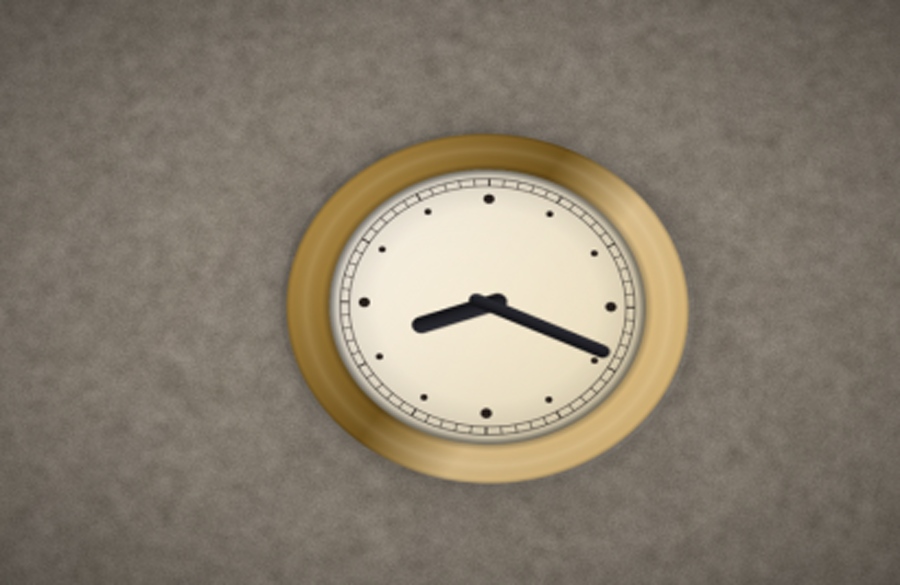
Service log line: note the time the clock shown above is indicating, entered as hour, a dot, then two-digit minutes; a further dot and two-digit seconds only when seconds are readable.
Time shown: 8.19
